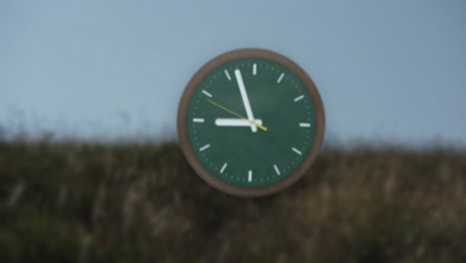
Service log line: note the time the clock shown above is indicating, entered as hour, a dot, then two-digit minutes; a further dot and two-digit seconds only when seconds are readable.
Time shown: 8.56.49
